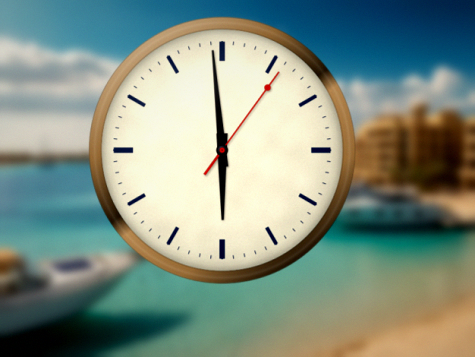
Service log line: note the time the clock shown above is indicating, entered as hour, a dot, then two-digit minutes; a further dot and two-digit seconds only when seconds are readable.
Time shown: 5.59.06
